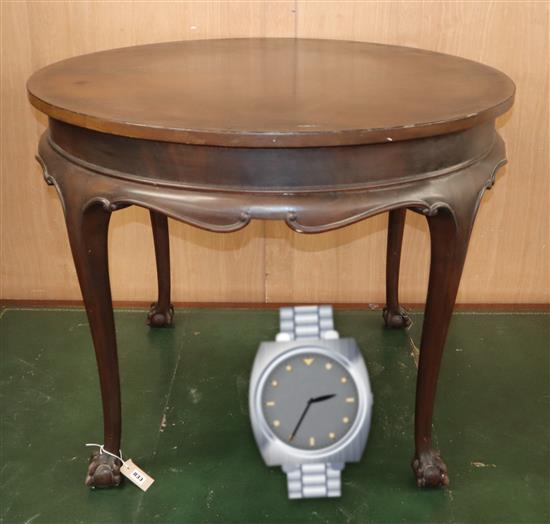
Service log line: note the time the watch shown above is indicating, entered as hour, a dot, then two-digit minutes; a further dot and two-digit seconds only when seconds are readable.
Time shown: 2.35
